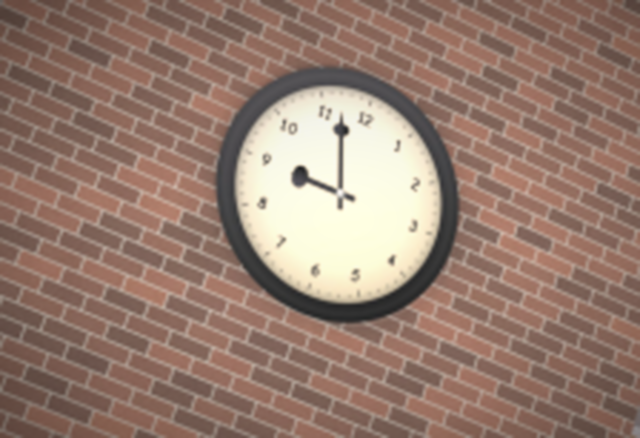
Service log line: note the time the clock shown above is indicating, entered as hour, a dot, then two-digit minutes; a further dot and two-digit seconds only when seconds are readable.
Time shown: 8.57
